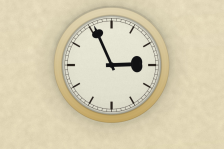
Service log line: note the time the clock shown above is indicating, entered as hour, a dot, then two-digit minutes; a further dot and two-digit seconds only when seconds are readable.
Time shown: 2.56
